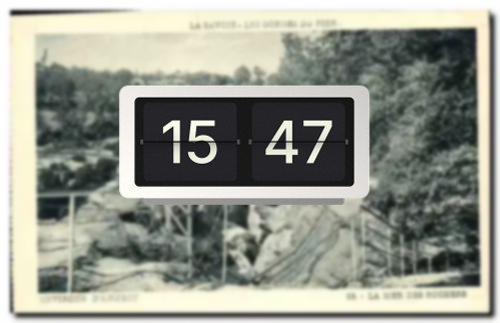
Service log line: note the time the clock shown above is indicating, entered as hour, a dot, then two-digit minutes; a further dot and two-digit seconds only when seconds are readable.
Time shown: 15.47
